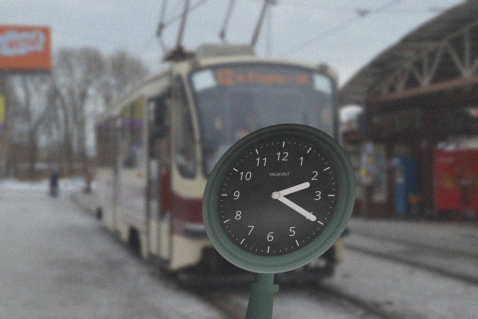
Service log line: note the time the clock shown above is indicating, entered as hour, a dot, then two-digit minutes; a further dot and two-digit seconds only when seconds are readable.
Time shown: 2.20
